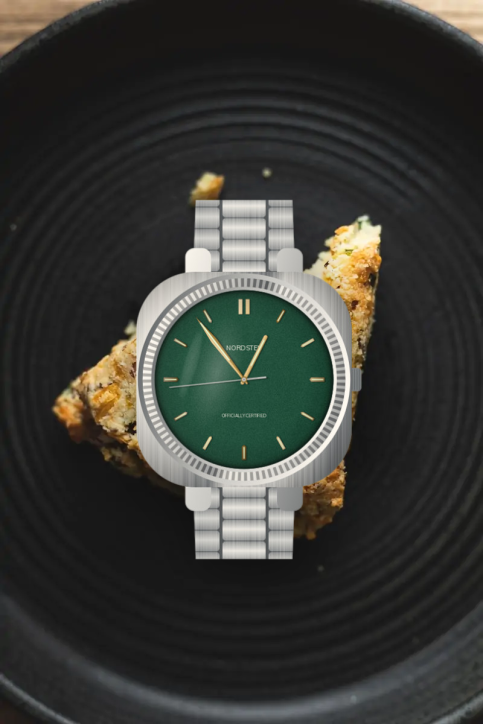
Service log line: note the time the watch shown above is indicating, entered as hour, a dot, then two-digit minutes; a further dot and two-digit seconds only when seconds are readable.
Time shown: 12.53.44
